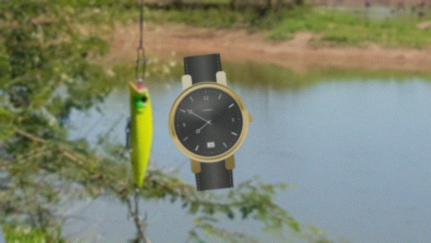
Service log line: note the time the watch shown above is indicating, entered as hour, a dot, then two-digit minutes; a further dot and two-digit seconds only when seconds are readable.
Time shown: 7.51
